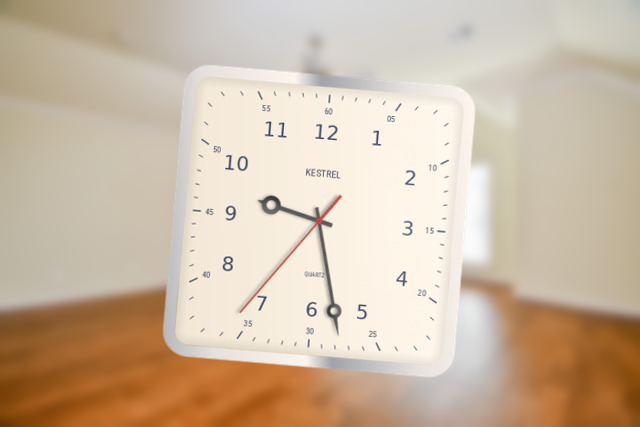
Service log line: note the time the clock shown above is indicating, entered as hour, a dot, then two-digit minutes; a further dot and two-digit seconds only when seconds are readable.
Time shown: 9.27.36
